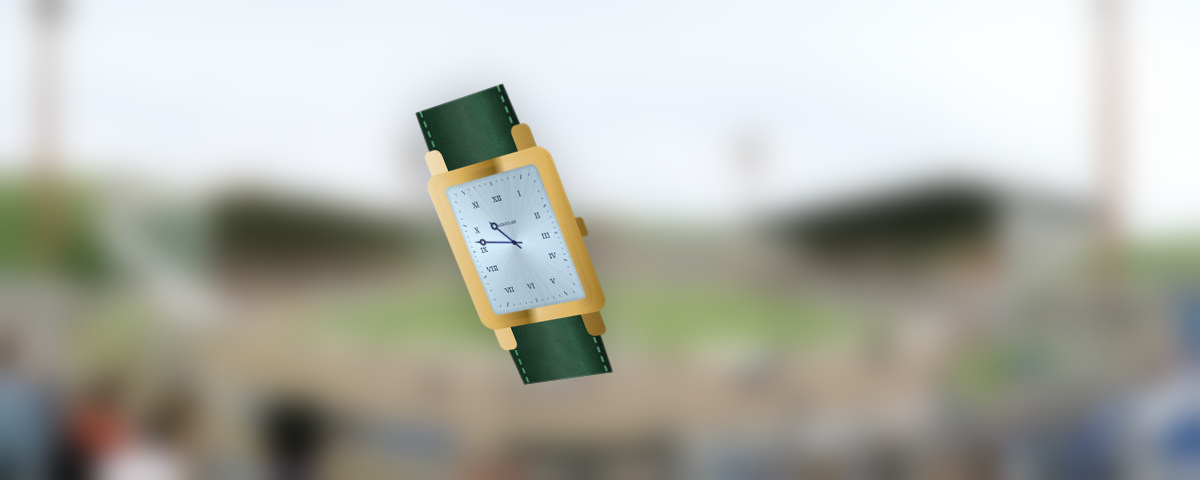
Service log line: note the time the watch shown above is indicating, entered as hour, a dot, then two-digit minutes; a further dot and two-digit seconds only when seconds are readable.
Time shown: 10.47
